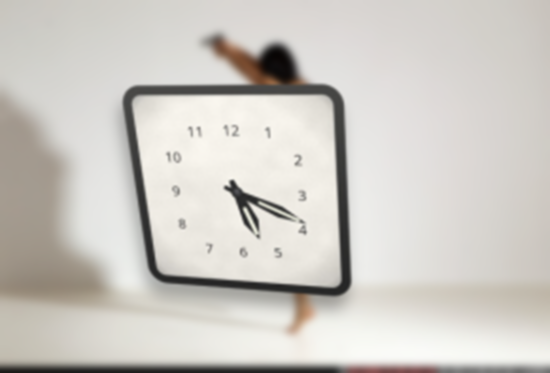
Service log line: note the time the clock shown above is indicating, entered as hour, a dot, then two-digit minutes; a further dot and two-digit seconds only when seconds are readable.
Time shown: 5.19
